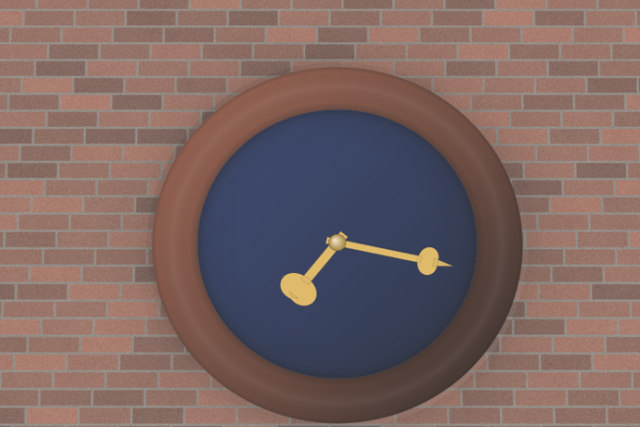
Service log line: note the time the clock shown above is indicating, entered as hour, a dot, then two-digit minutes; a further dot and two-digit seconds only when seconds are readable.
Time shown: 7.17
